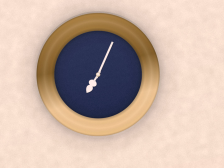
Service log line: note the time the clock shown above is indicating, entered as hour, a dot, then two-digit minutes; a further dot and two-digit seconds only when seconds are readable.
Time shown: 7.04
